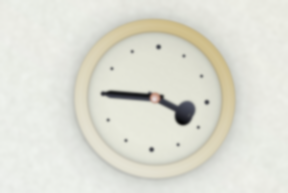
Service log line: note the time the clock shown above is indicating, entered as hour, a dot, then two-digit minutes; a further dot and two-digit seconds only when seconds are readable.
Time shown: 3.45
